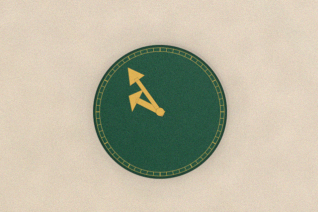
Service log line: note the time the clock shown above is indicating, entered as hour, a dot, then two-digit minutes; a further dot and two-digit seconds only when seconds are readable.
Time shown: 9.54
